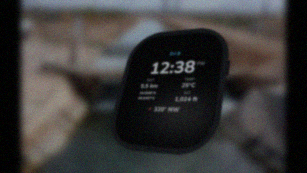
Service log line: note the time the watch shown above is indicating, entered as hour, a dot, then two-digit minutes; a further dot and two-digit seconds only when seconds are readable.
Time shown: 12.38
